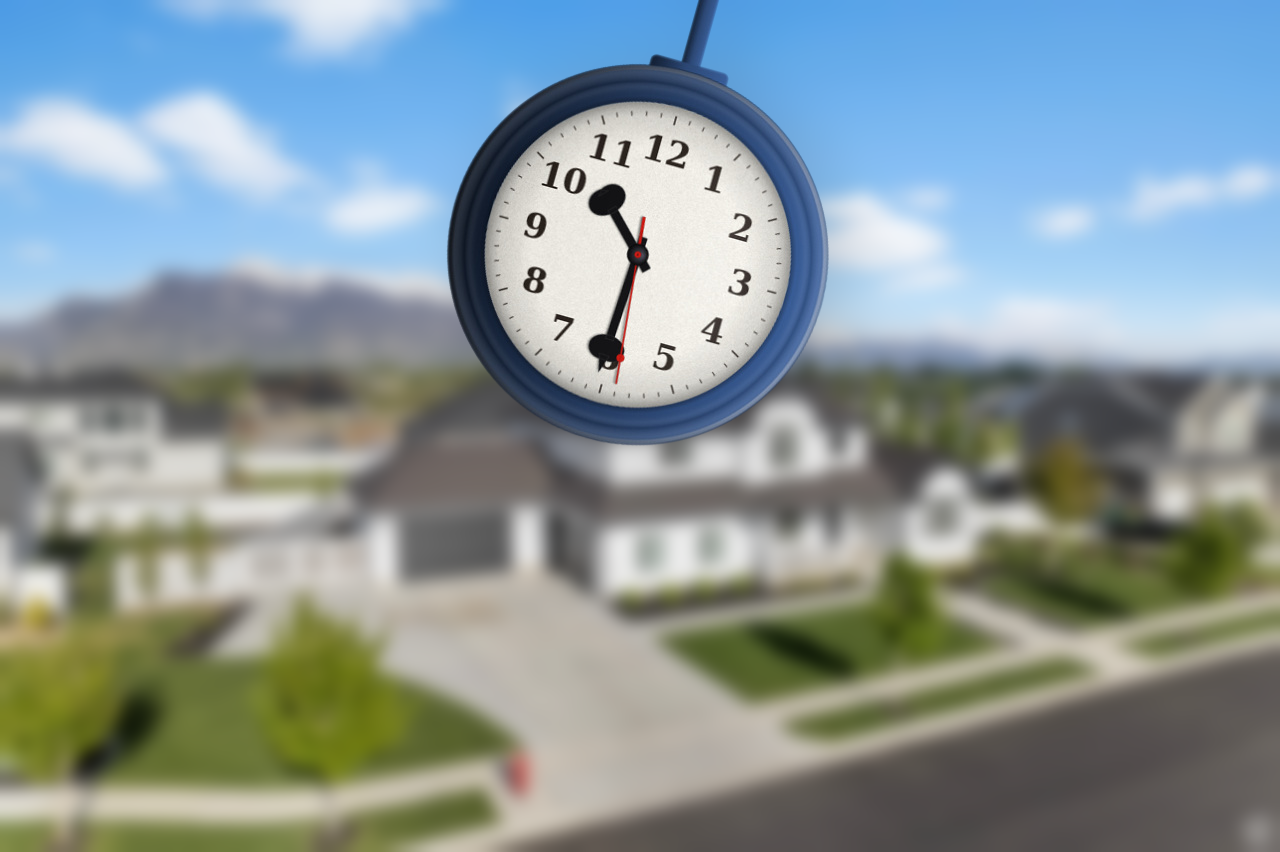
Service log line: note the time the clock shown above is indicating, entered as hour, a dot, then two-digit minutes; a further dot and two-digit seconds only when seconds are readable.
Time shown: 10.30.29
